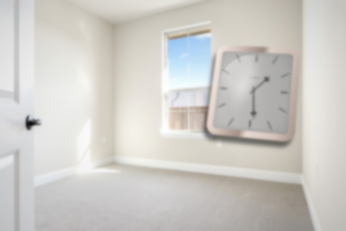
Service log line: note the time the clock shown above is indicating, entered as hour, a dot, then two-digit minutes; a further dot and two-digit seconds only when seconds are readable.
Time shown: 1.29
